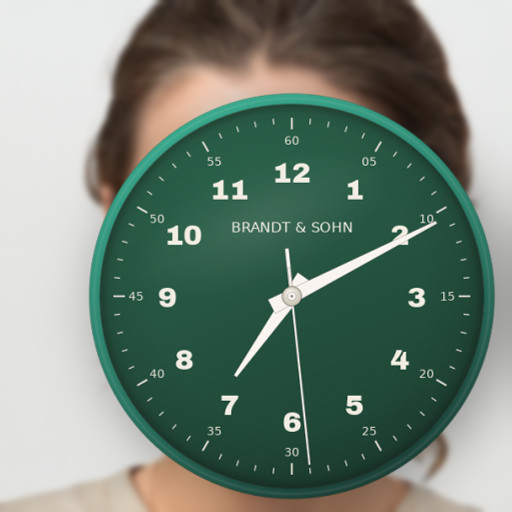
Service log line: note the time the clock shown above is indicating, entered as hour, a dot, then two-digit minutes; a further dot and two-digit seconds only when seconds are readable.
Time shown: 7.10.29
